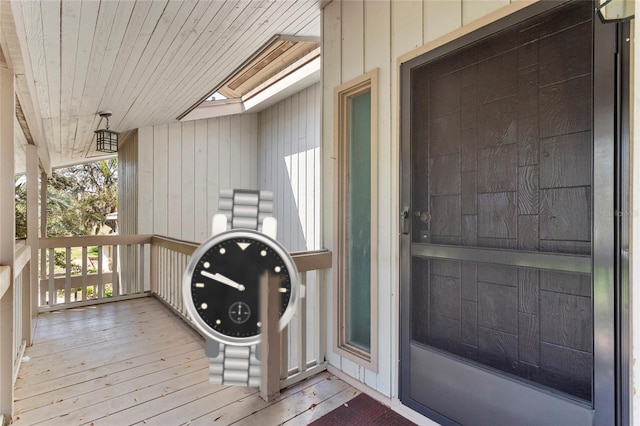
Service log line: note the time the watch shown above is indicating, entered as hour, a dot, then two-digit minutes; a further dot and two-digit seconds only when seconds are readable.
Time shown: 9.48
